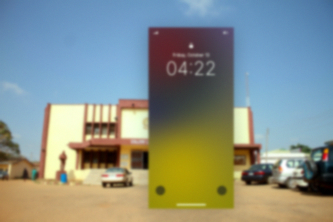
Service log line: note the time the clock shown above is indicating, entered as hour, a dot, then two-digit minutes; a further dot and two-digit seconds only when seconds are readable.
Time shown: 4.22
